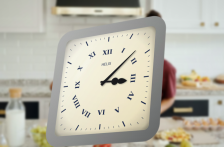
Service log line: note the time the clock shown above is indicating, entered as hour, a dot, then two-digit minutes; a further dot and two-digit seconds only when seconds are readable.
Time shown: 3.08
